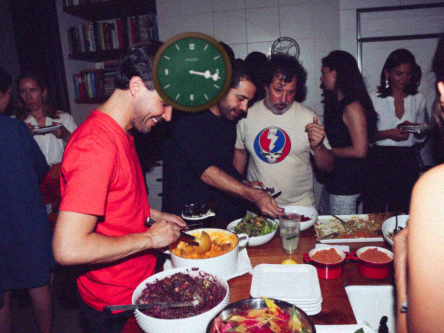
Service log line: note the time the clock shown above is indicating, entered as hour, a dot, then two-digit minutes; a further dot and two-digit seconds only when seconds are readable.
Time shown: 3.17
